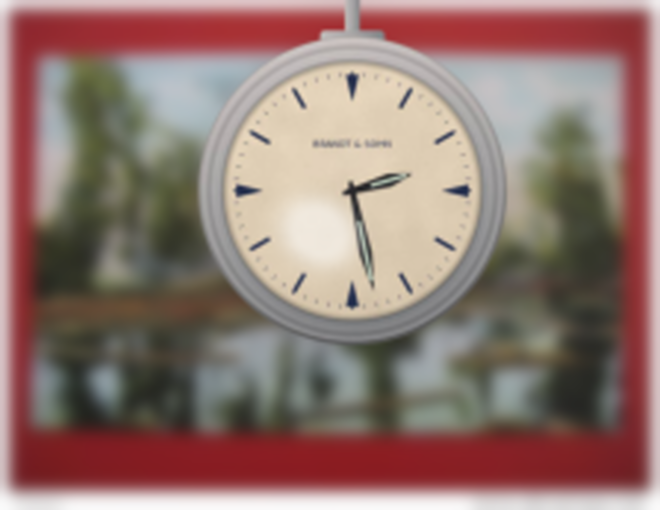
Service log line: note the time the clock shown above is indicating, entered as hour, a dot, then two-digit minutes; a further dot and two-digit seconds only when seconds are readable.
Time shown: 2.28
